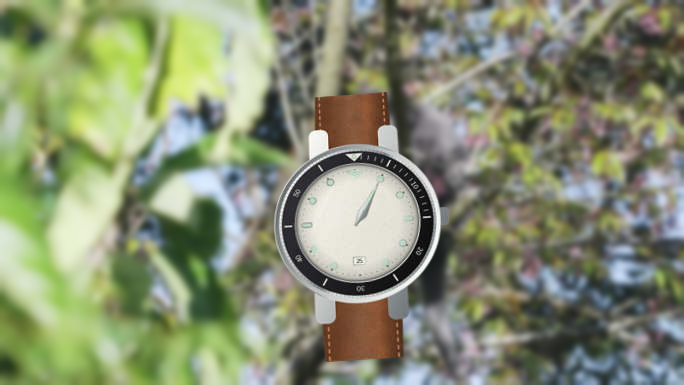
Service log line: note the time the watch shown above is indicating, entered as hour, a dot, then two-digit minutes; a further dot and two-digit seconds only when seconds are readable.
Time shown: 1.05
